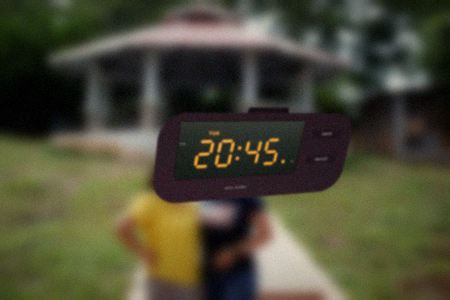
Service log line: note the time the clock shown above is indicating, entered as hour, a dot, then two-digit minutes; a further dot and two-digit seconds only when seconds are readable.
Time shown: 20.45
